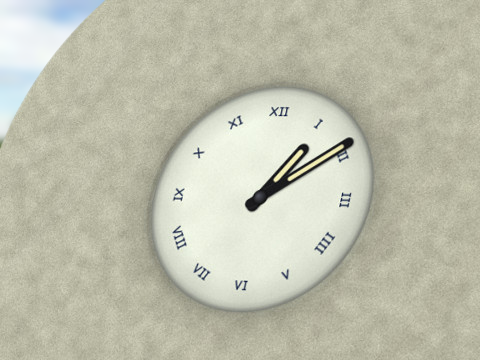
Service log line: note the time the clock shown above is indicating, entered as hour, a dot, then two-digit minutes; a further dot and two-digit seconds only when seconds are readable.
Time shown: 1.09
